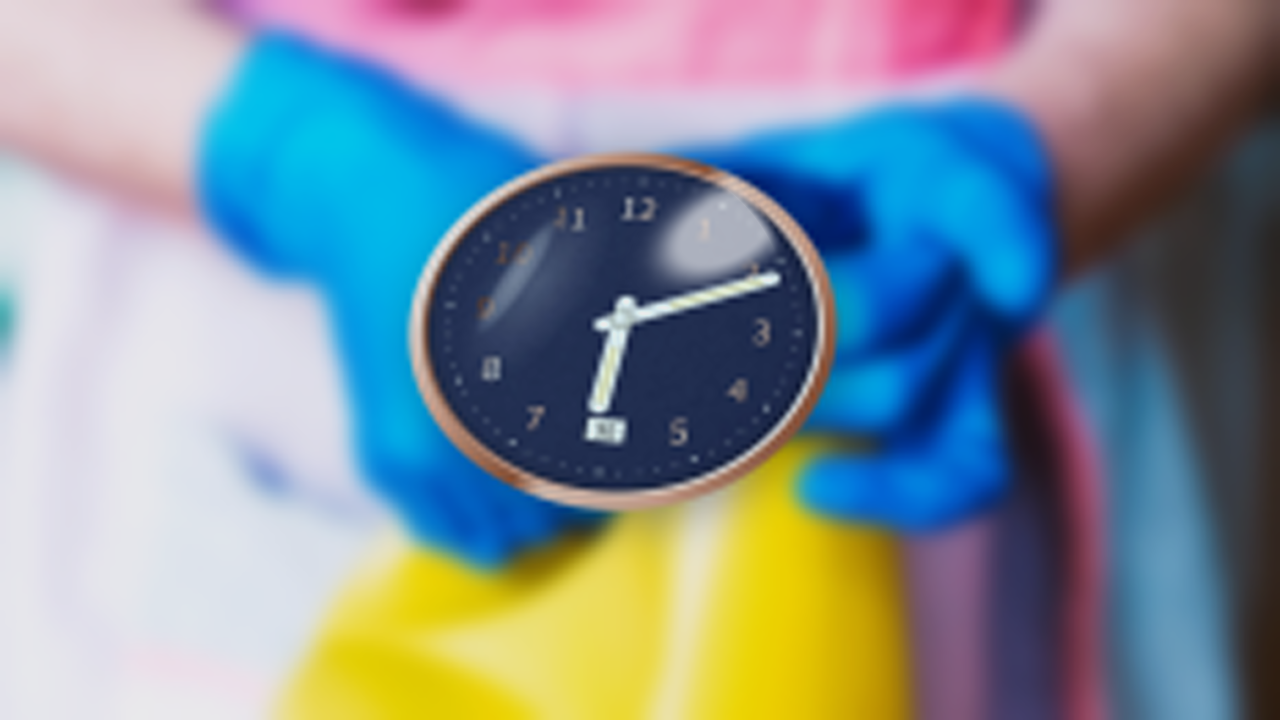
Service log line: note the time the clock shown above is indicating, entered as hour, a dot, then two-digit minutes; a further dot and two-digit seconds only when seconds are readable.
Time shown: 6.11
